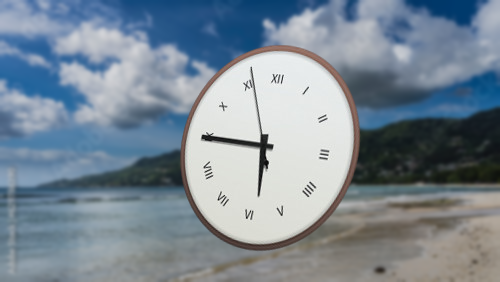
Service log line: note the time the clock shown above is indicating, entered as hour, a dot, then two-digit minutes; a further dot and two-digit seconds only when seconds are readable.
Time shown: 5.44.56
